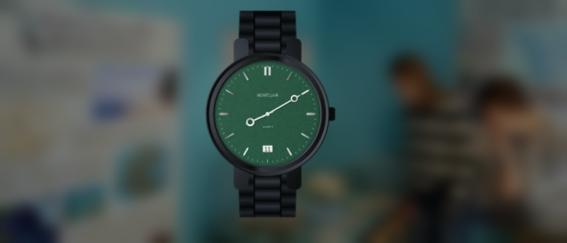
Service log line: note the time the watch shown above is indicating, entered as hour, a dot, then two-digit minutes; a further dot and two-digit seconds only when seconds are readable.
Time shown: 8.10
